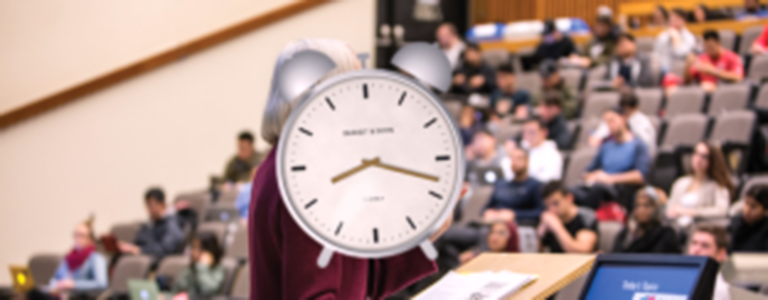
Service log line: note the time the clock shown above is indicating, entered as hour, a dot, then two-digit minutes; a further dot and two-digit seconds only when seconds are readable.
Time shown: 8.18
